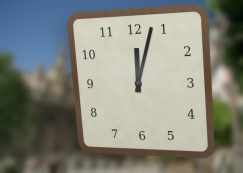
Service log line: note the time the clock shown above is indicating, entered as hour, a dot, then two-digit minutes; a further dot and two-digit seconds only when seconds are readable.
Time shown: 12.03
